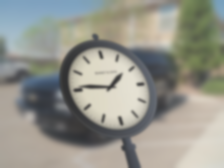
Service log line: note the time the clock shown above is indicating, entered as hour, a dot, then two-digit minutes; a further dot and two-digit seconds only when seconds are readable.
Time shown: 1.46
